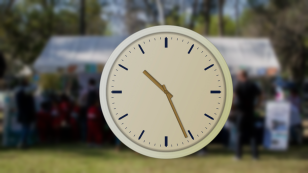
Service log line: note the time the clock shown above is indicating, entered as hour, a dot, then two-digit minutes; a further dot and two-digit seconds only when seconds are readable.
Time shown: 10.26
